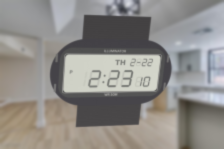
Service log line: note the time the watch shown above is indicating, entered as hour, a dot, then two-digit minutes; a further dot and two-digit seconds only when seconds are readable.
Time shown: 2.23.10
